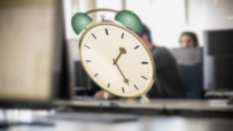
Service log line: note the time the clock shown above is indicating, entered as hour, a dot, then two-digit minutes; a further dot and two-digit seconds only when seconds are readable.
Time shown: 1.27
